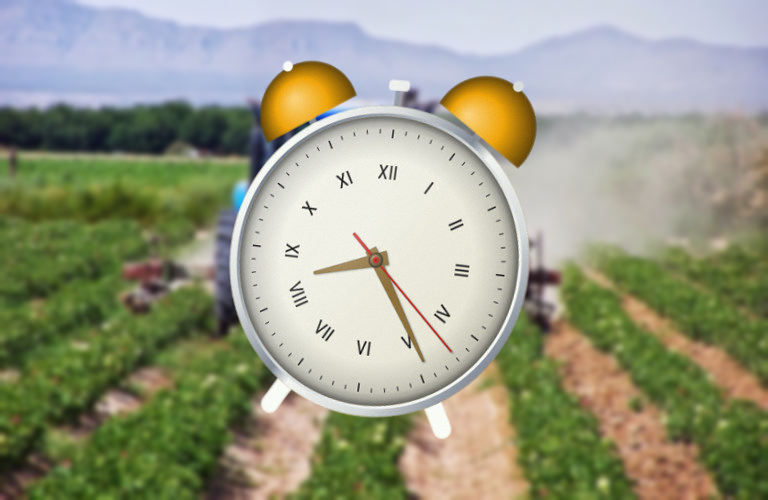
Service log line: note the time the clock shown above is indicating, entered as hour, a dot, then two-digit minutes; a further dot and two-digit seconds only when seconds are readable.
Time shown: 8.24.22
